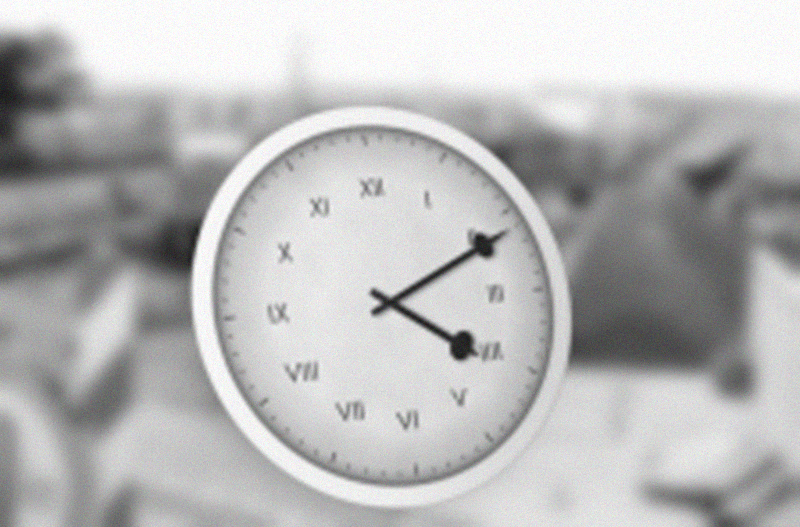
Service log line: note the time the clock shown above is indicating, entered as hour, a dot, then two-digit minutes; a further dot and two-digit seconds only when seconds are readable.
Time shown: 4.11
